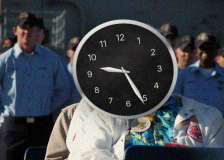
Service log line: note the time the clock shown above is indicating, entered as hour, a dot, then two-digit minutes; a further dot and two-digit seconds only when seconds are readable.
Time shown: 9.26
